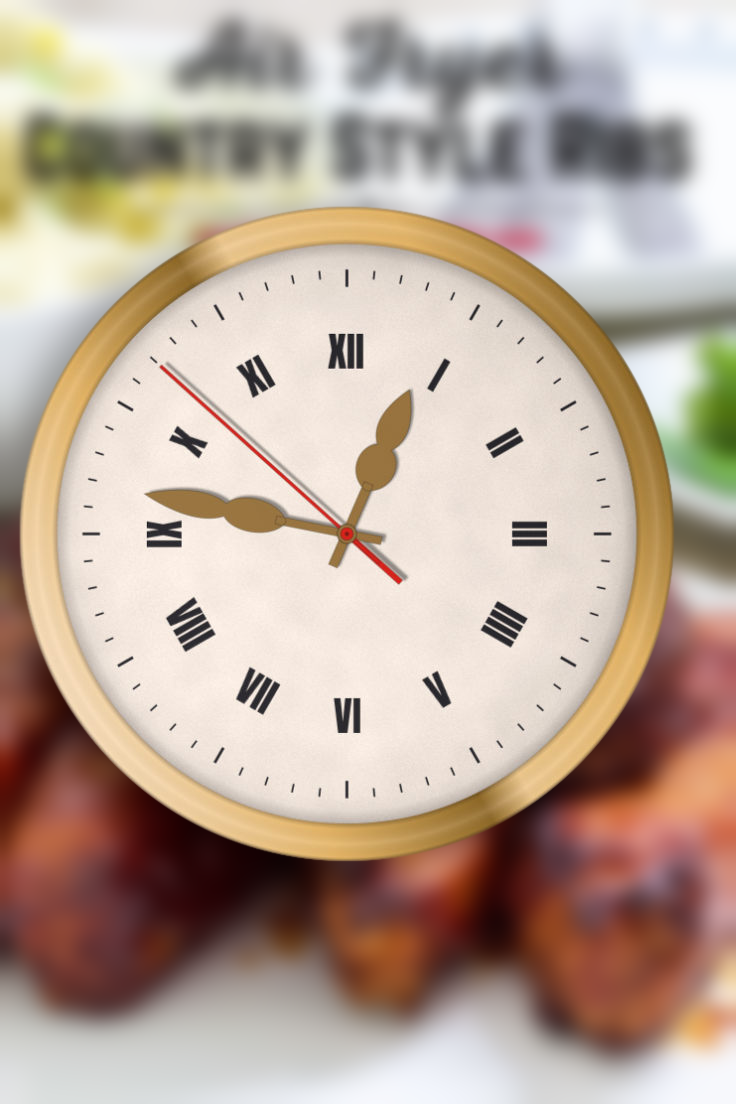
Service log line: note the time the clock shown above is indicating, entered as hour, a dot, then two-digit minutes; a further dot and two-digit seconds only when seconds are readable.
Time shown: 12.46.52
